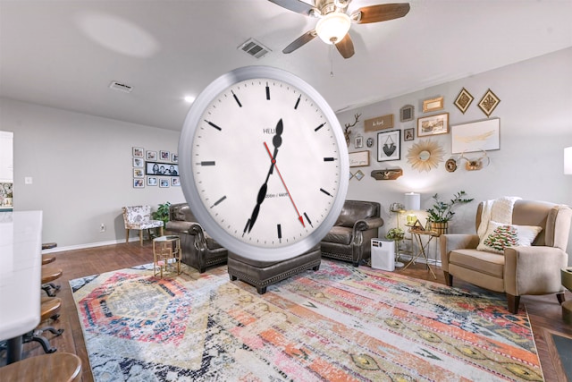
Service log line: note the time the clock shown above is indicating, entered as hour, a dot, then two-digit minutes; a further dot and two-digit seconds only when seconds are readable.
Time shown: 12.34.26
